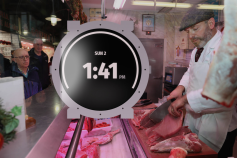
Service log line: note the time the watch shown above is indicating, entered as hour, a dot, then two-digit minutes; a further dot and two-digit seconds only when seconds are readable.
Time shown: 1.41
